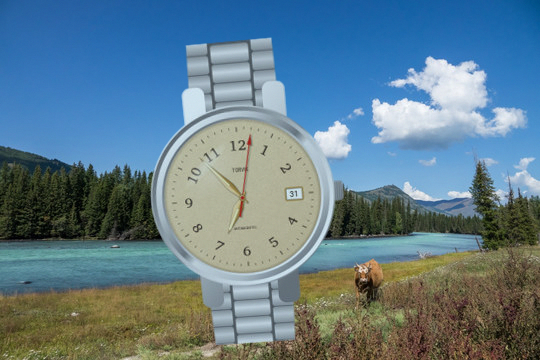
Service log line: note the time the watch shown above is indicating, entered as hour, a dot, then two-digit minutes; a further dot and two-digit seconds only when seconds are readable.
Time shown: 6.53.02
